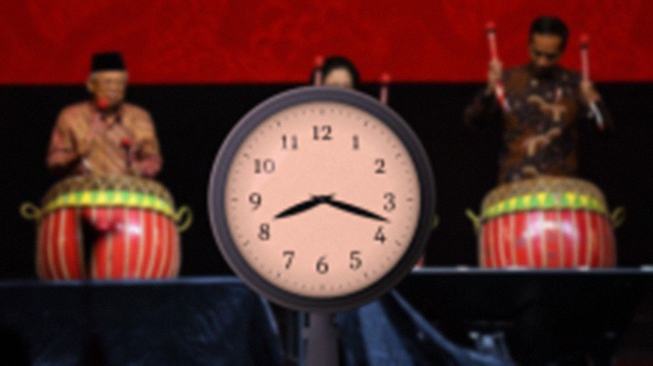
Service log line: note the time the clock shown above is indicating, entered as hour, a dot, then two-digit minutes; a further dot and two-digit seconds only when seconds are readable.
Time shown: 8.18
